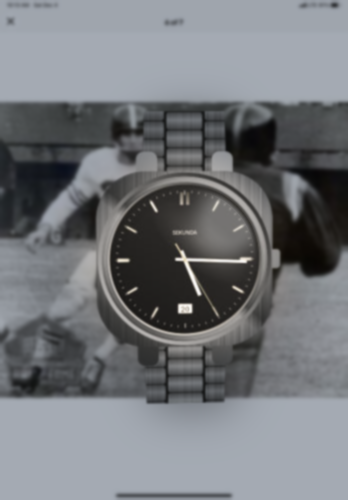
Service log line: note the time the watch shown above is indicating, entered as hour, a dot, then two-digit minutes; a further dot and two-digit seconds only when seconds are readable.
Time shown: 5.15.25
